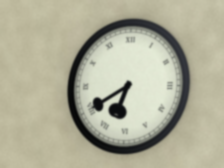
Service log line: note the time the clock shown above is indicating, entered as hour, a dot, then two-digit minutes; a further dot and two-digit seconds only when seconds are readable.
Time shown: 6.40
